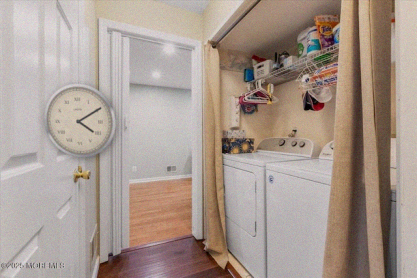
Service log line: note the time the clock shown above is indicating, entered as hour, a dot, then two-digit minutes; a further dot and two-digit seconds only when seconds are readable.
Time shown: 4.10
